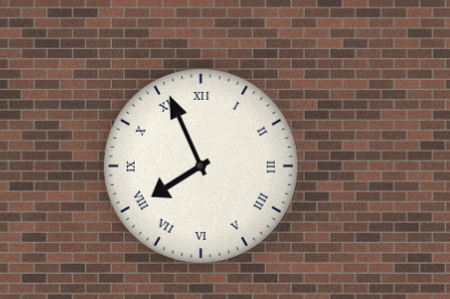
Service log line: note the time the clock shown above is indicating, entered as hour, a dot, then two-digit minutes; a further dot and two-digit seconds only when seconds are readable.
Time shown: 7.56
